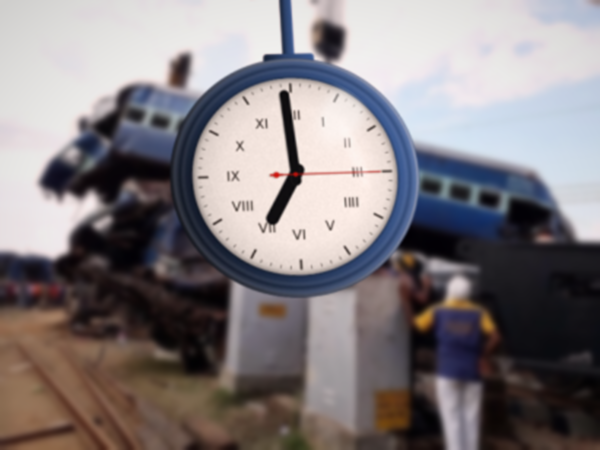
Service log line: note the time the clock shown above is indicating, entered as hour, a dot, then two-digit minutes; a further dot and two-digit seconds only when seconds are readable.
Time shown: 6.59.15
